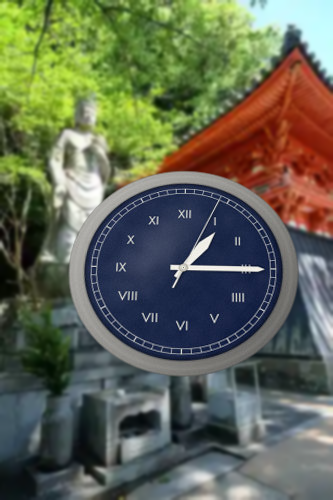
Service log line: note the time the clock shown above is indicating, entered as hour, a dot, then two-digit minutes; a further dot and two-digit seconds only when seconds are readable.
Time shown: 1.15.04
